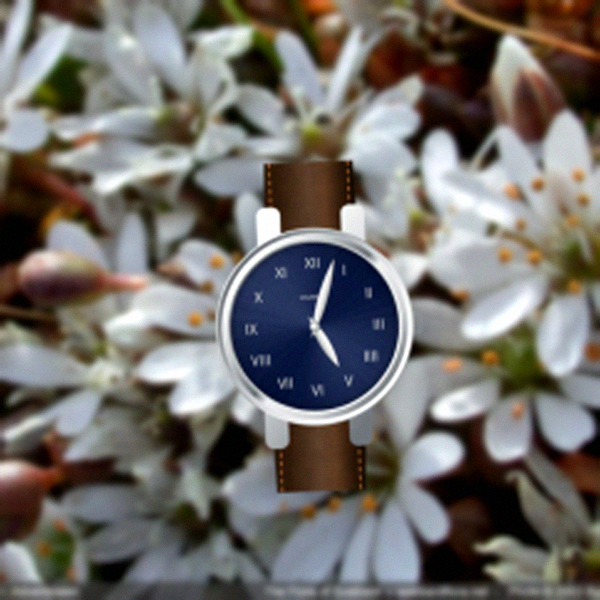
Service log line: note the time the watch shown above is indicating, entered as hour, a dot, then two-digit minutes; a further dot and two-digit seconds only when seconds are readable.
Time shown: 5.03
